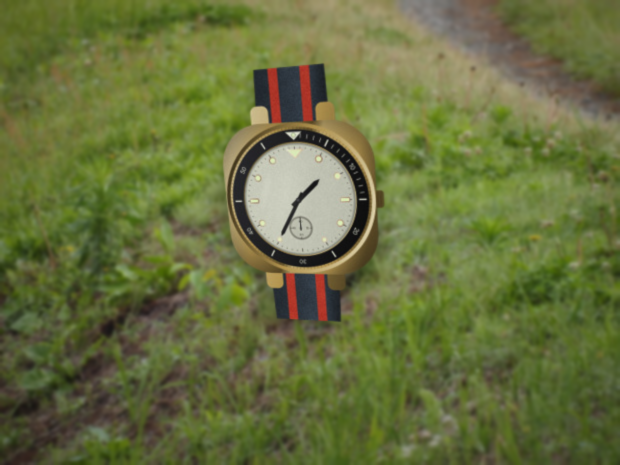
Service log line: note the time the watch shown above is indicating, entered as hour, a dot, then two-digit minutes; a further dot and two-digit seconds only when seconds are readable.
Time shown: 1.35
